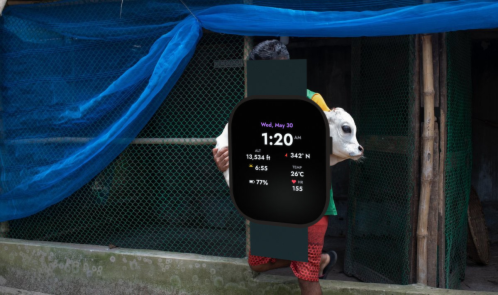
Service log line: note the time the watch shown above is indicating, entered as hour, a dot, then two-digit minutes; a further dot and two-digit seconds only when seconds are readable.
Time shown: 1.20
